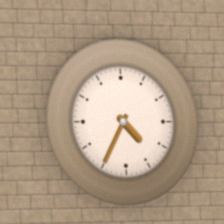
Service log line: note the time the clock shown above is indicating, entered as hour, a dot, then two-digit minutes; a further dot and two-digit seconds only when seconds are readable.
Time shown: 4.35
